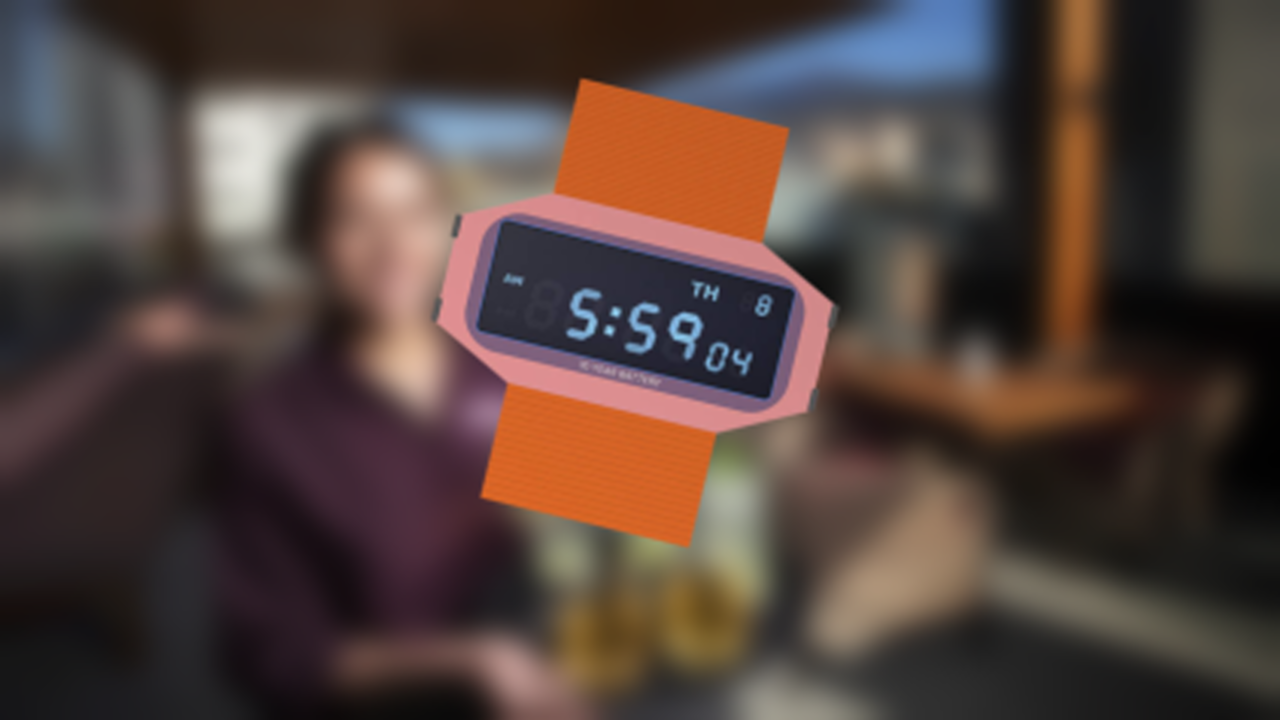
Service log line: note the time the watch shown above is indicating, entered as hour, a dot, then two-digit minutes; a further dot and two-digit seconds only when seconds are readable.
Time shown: 5.59.04
